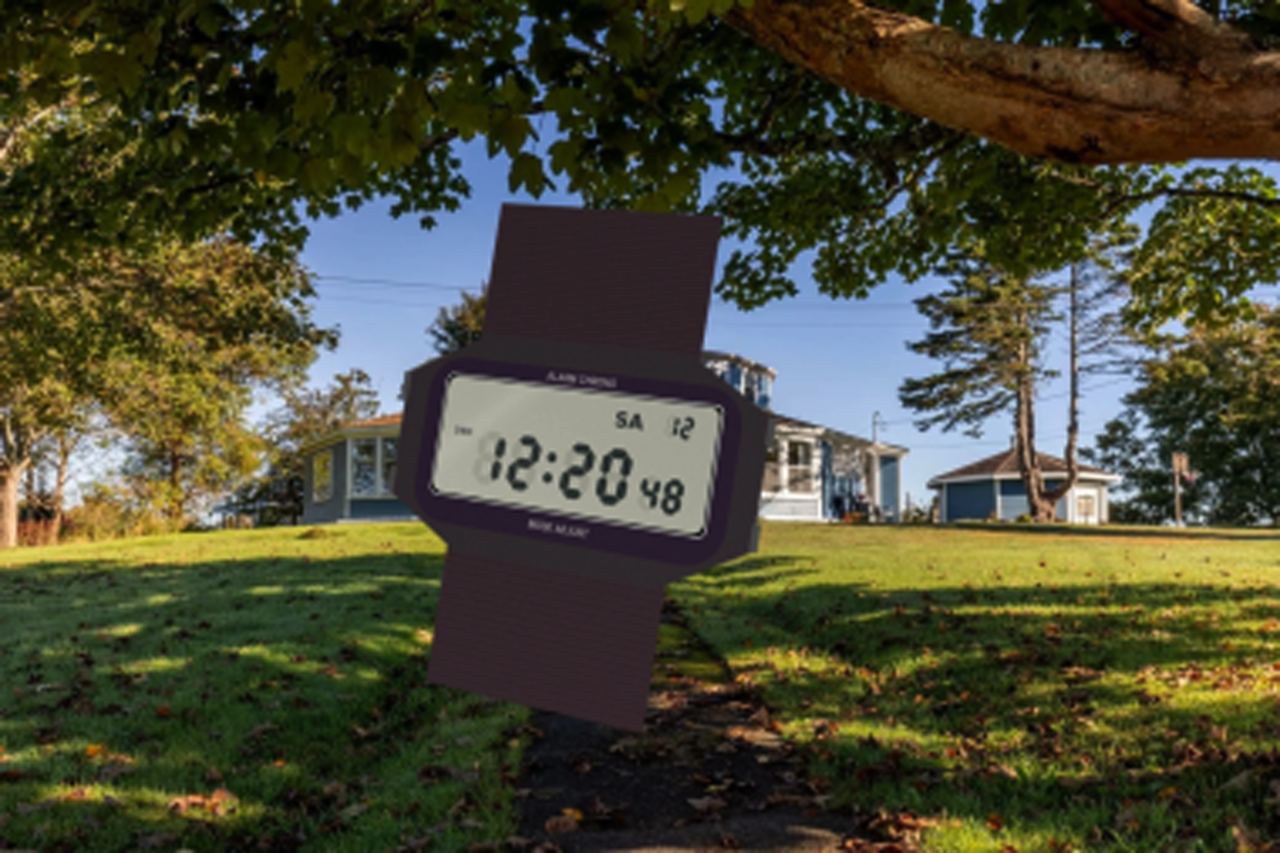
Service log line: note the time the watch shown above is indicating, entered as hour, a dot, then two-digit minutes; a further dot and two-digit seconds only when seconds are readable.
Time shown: 12.20.48
